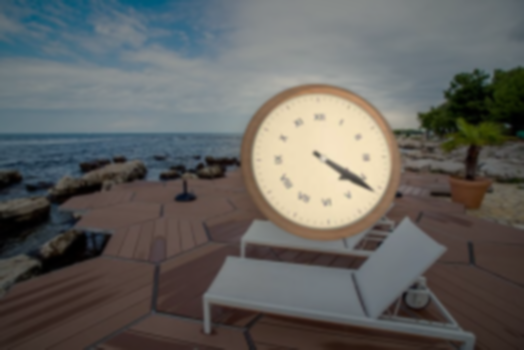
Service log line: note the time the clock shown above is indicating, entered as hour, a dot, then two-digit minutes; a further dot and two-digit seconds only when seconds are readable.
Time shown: 4.21
